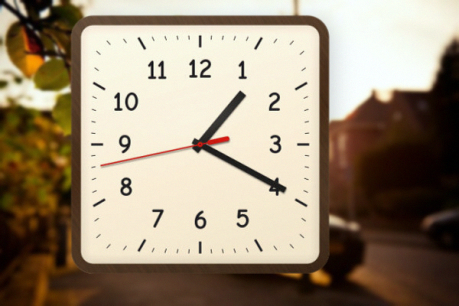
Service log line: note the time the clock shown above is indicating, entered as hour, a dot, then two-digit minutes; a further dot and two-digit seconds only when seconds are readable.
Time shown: 1.19.43
